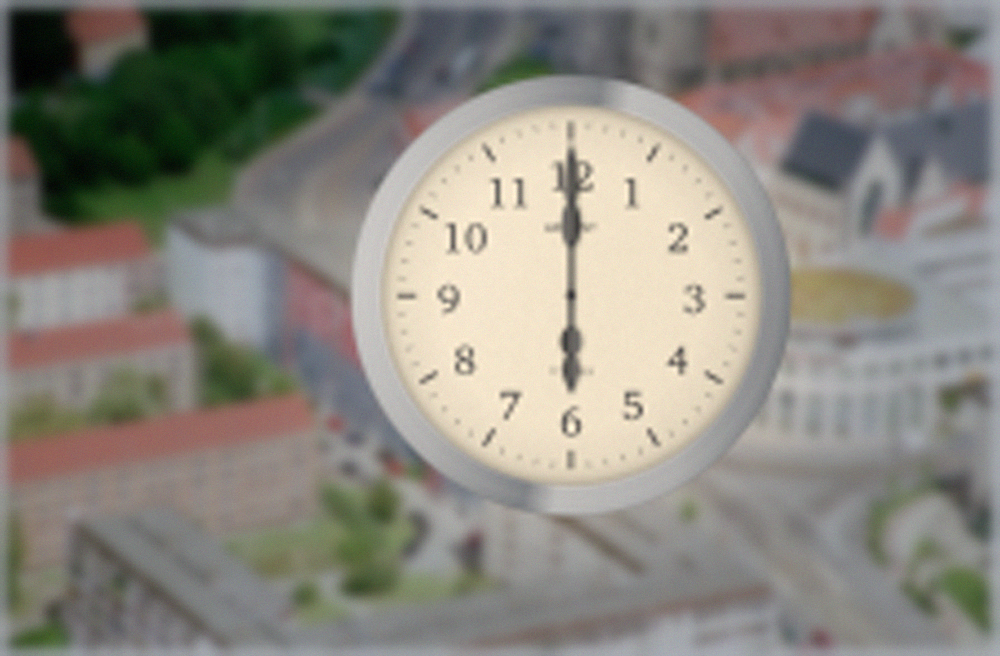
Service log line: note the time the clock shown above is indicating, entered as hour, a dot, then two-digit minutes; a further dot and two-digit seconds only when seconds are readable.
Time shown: 6.00
